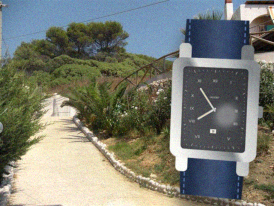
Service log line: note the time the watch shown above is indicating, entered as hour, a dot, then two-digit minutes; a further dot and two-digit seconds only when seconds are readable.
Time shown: 7.54
